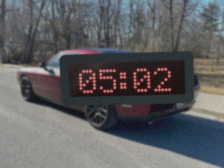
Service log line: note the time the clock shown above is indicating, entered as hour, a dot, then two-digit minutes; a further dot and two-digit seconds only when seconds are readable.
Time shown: 5.02
